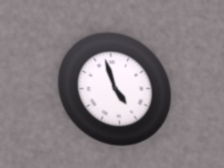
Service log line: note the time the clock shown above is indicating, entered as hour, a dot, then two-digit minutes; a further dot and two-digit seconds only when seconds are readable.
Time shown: 4.58
